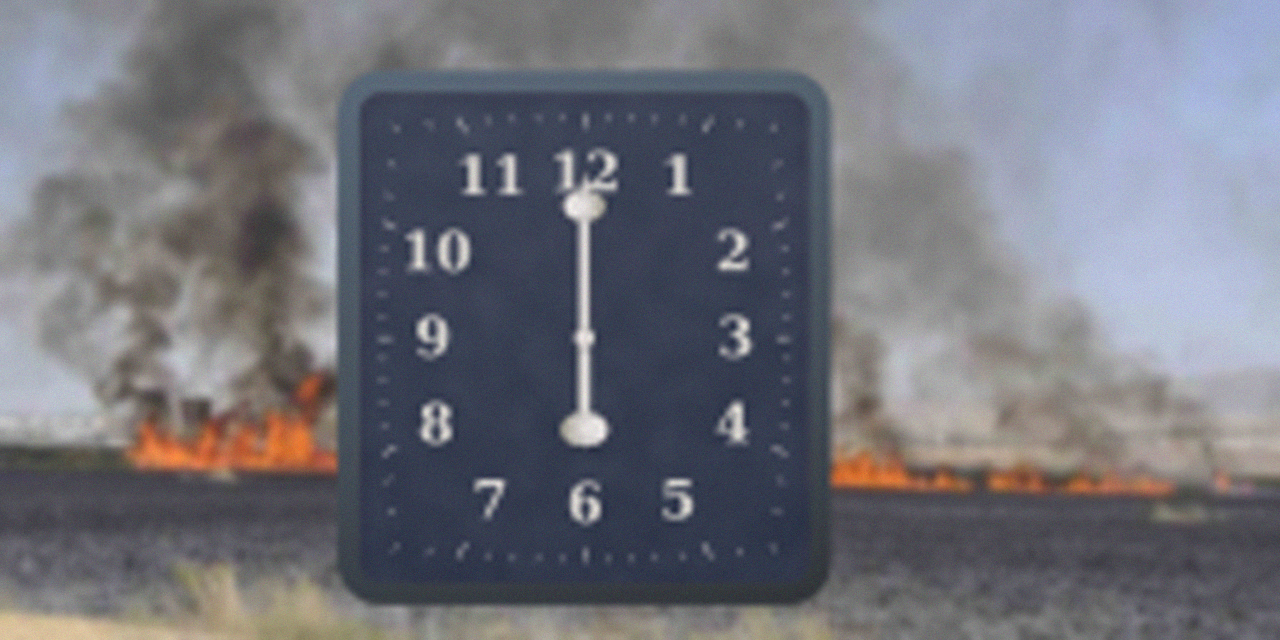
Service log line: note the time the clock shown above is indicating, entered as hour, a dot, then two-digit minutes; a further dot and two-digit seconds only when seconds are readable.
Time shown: 6.00
